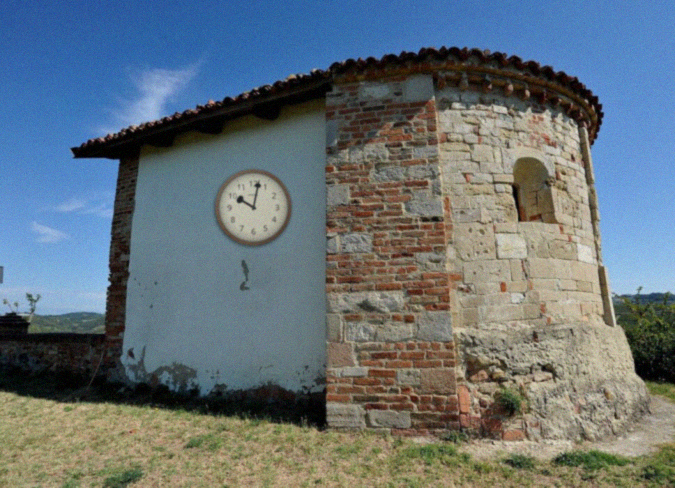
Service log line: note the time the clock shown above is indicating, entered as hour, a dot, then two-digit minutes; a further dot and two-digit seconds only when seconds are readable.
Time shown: 10.02
